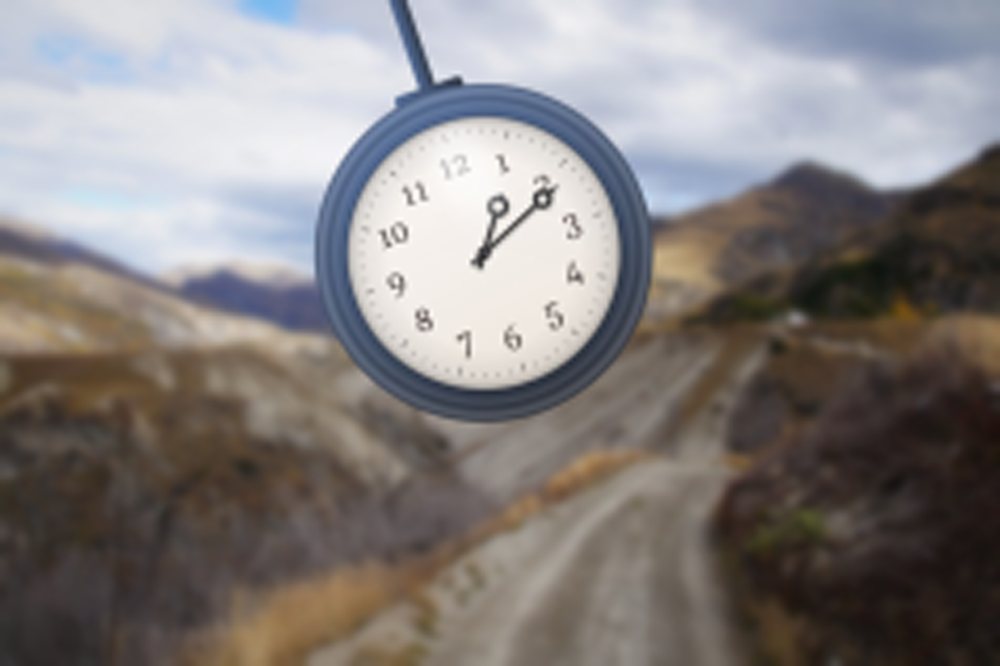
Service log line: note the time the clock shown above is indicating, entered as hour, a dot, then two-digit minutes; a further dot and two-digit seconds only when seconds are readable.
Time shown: 1.11
